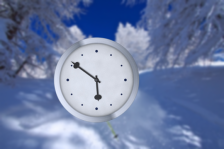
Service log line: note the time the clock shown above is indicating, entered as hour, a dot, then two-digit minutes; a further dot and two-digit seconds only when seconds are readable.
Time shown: 5.51
